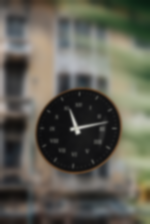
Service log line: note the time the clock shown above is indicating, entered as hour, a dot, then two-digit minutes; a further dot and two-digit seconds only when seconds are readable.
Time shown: 11.13
